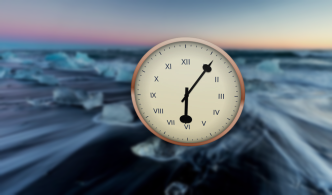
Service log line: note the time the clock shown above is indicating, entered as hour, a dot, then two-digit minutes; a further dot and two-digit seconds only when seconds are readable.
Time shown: 6.06
